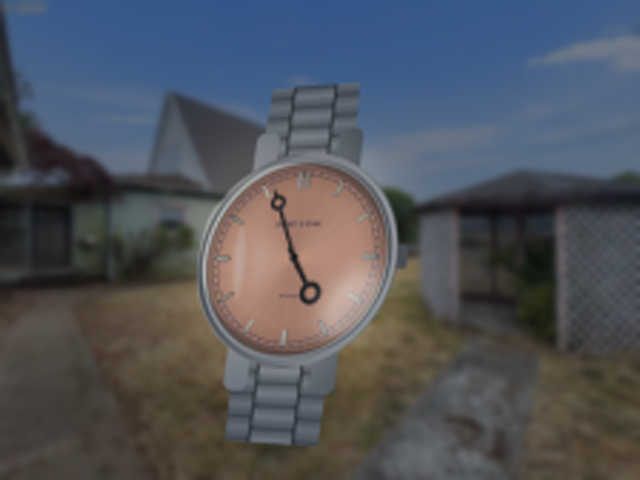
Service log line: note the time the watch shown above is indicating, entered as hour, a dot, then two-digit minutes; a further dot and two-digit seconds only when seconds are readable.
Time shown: 4.56
